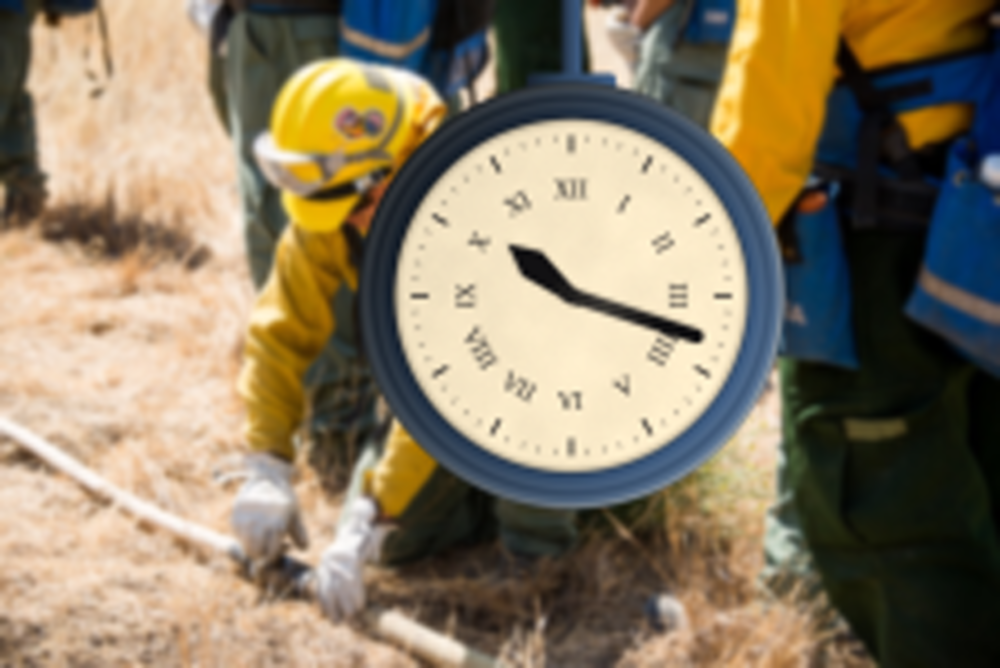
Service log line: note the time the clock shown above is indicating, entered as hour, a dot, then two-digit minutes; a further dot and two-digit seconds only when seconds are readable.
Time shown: 10.18
